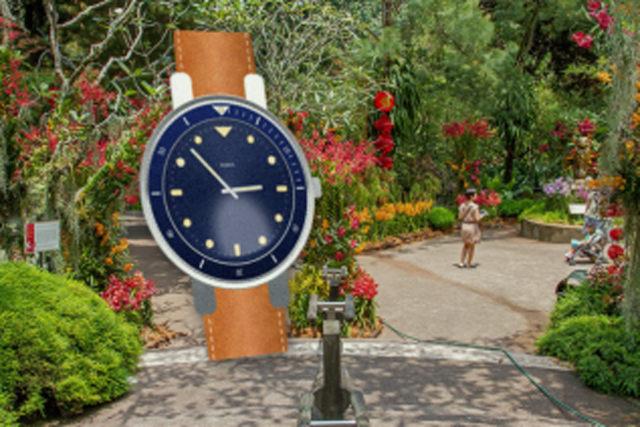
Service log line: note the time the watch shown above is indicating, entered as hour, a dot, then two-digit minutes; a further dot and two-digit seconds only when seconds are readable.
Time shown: 2.53
